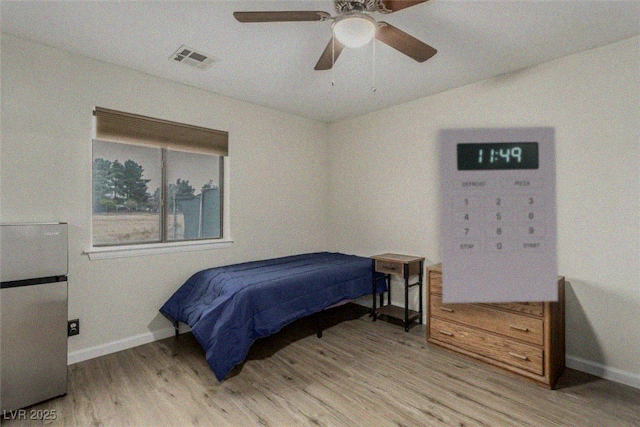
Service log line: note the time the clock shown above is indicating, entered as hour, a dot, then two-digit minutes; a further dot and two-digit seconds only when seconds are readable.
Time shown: 11.49
